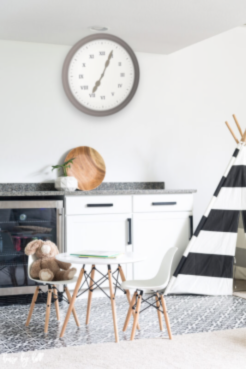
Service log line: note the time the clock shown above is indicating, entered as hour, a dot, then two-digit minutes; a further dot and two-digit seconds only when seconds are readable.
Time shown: 7.04
